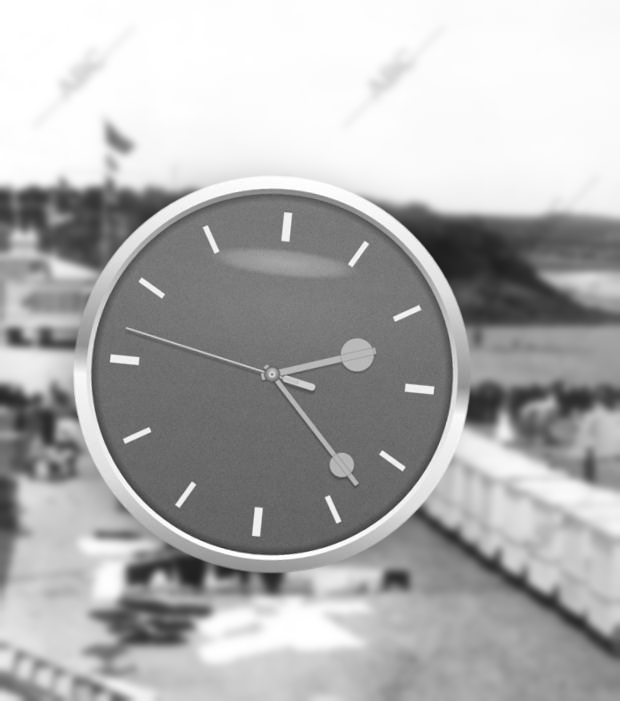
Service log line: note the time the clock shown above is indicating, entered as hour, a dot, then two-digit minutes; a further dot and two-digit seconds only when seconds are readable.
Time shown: 2.22.47
